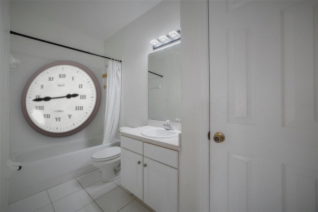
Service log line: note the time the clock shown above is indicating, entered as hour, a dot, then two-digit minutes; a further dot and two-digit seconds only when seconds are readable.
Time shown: 2.44
